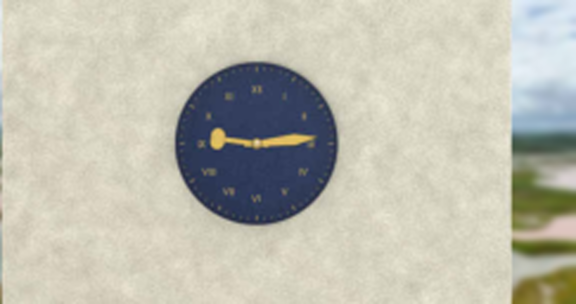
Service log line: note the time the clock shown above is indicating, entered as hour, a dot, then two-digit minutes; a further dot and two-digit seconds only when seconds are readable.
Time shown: 9.14
